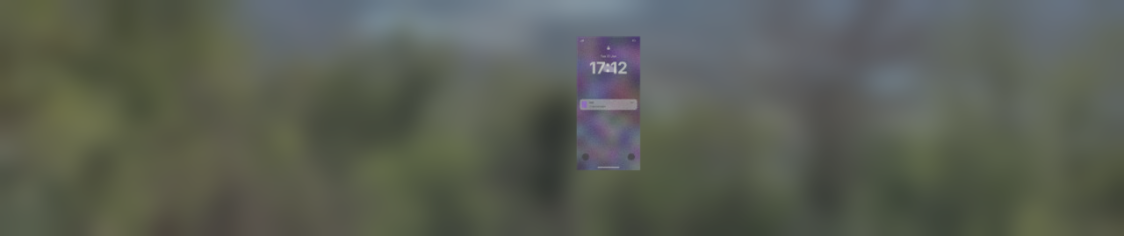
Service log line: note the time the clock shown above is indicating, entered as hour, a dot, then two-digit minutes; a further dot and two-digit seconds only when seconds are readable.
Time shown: 17.12
